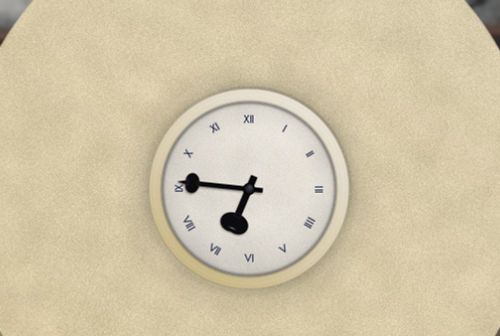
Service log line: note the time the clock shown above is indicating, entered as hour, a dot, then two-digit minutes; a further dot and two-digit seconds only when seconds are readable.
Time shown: 6.46
